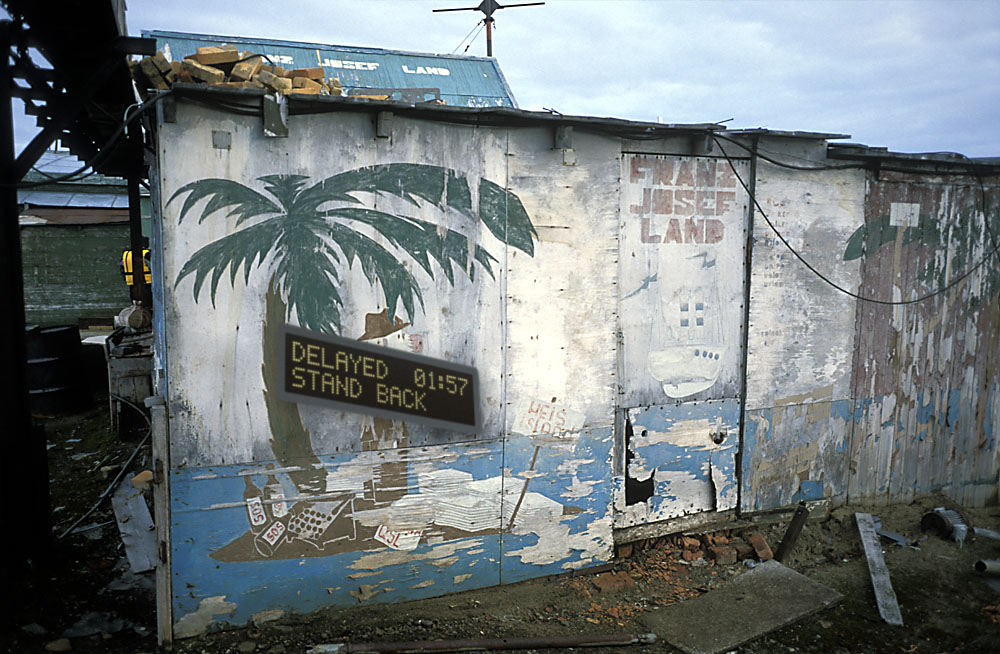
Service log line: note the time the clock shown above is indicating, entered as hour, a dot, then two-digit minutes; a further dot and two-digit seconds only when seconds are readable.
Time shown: 1.57
